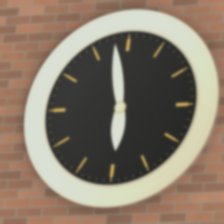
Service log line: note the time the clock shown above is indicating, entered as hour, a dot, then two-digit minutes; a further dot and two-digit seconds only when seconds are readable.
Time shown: 5.58
